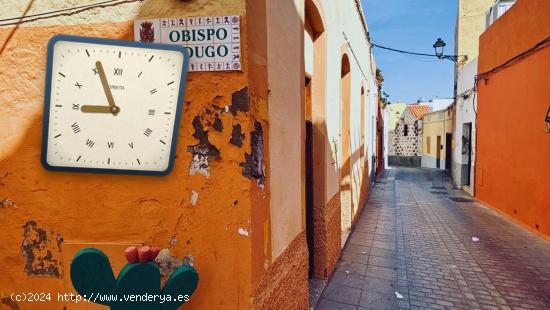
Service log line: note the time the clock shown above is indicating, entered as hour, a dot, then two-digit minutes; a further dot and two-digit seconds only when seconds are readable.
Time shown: 8.56
